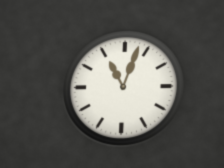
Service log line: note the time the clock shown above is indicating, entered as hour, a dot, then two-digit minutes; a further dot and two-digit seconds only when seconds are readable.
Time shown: 11.03
